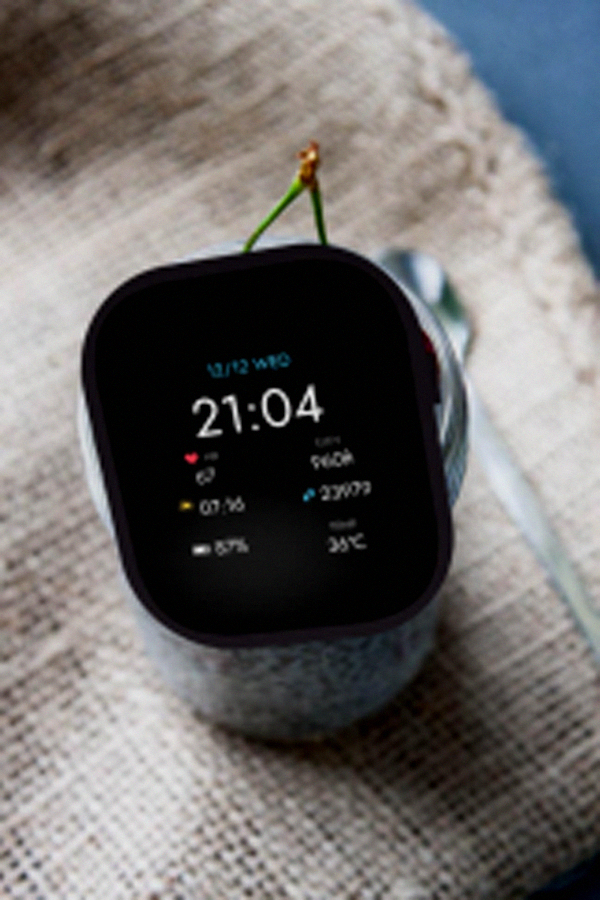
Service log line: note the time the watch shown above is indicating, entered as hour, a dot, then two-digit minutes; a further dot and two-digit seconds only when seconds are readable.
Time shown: 21.04
